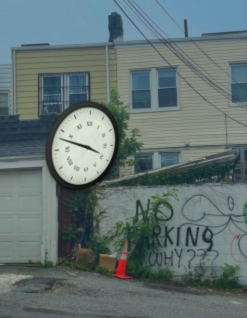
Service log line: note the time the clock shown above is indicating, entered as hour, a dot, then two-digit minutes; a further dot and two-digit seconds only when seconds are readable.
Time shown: 3.48
